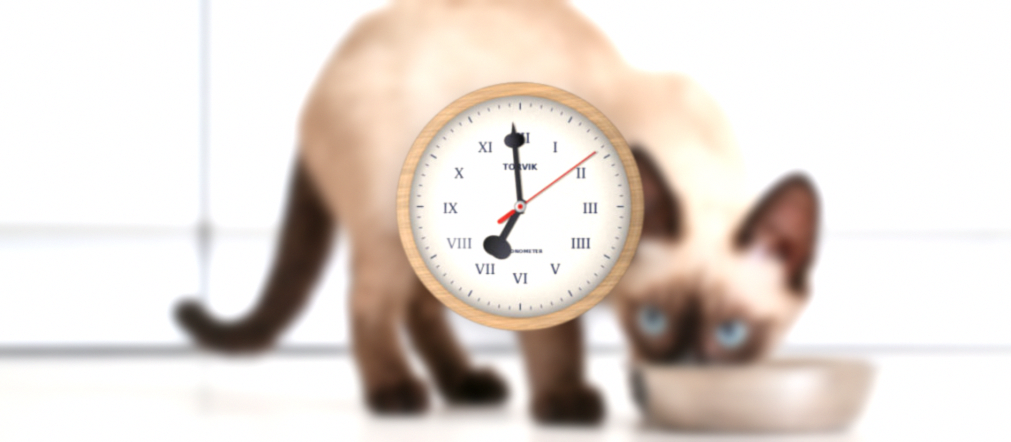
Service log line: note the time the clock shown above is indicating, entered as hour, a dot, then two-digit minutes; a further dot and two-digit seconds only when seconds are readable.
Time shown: 6.59.09
